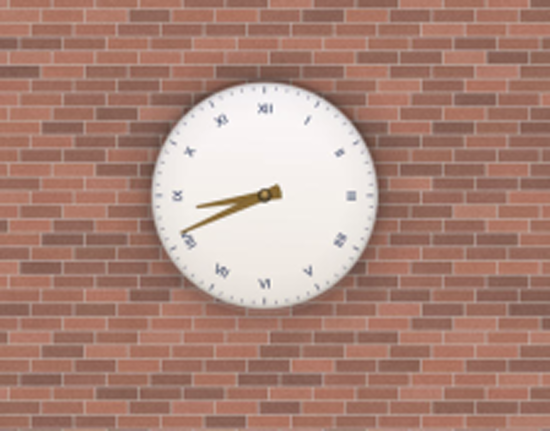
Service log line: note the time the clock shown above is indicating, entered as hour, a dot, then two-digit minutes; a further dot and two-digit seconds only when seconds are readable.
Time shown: 8.41
